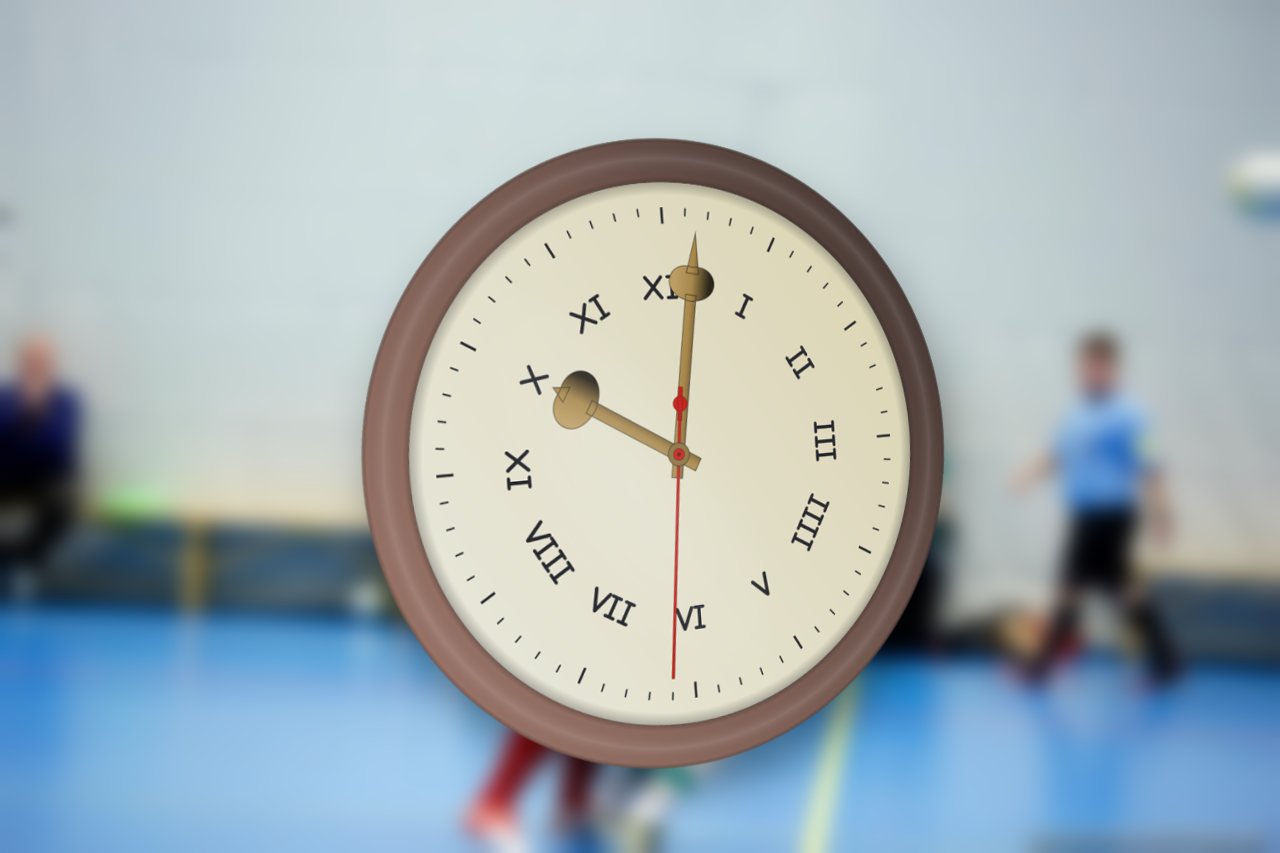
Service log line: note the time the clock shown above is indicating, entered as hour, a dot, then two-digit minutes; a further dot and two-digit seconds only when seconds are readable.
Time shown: 10.01.31
